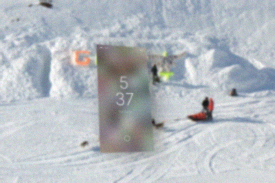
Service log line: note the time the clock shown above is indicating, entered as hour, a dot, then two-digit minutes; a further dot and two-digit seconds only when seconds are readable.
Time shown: 5.37
